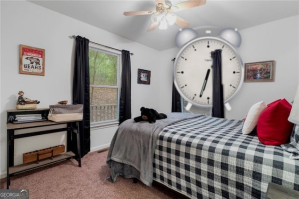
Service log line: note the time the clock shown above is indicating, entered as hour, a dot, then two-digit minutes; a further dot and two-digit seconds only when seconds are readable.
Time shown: 6.33
